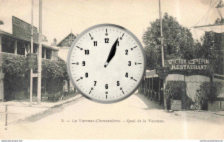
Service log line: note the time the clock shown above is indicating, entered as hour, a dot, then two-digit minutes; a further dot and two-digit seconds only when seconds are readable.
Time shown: 1.04
